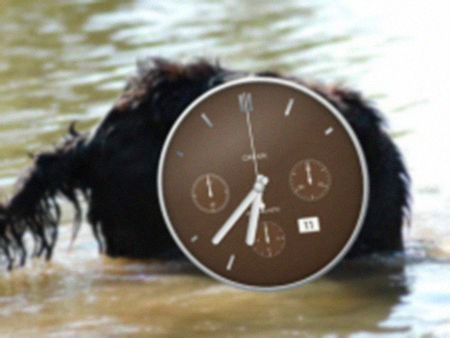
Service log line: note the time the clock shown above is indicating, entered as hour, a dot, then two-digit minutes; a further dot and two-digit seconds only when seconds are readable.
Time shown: 6.38
